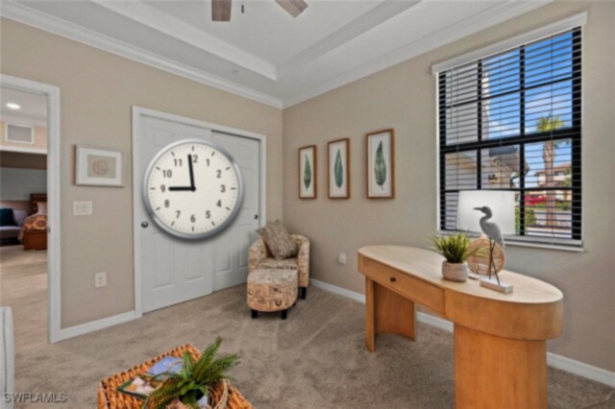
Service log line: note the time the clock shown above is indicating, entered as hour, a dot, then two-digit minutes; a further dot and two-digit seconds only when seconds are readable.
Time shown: 8.59
